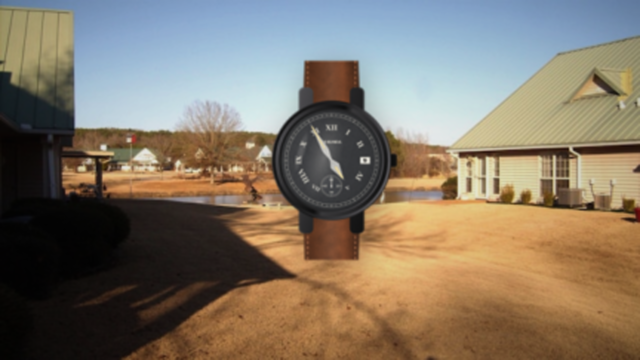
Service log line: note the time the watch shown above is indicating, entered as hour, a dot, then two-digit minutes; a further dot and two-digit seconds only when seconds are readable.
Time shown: 4.55
